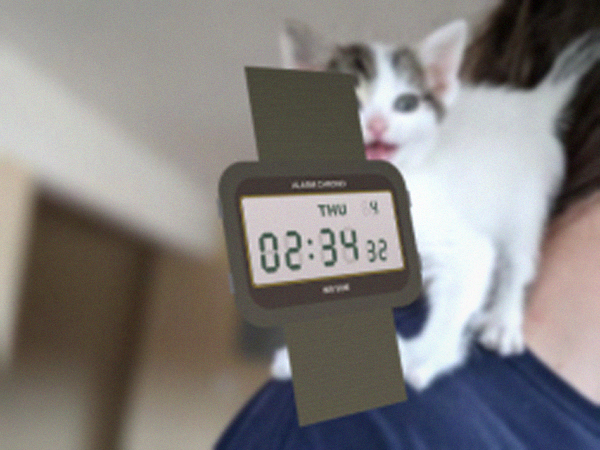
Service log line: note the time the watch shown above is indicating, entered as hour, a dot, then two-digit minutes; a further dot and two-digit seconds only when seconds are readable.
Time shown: 2.34.32
